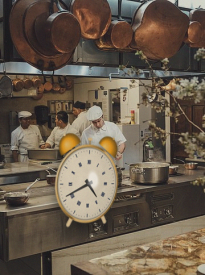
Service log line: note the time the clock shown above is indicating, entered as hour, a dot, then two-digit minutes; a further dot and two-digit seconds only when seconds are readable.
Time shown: 4.41
